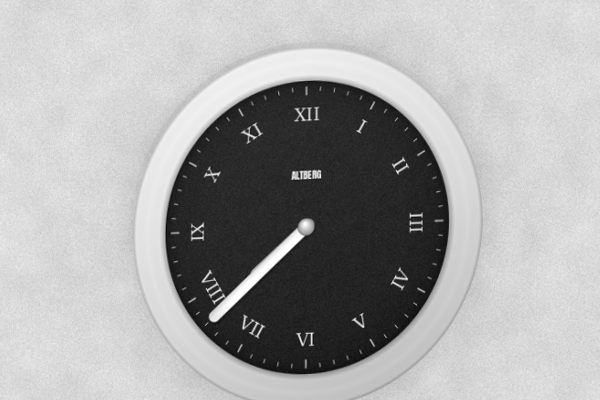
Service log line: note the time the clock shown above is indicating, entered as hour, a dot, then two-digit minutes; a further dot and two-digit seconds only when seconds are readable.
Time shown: 7.38
